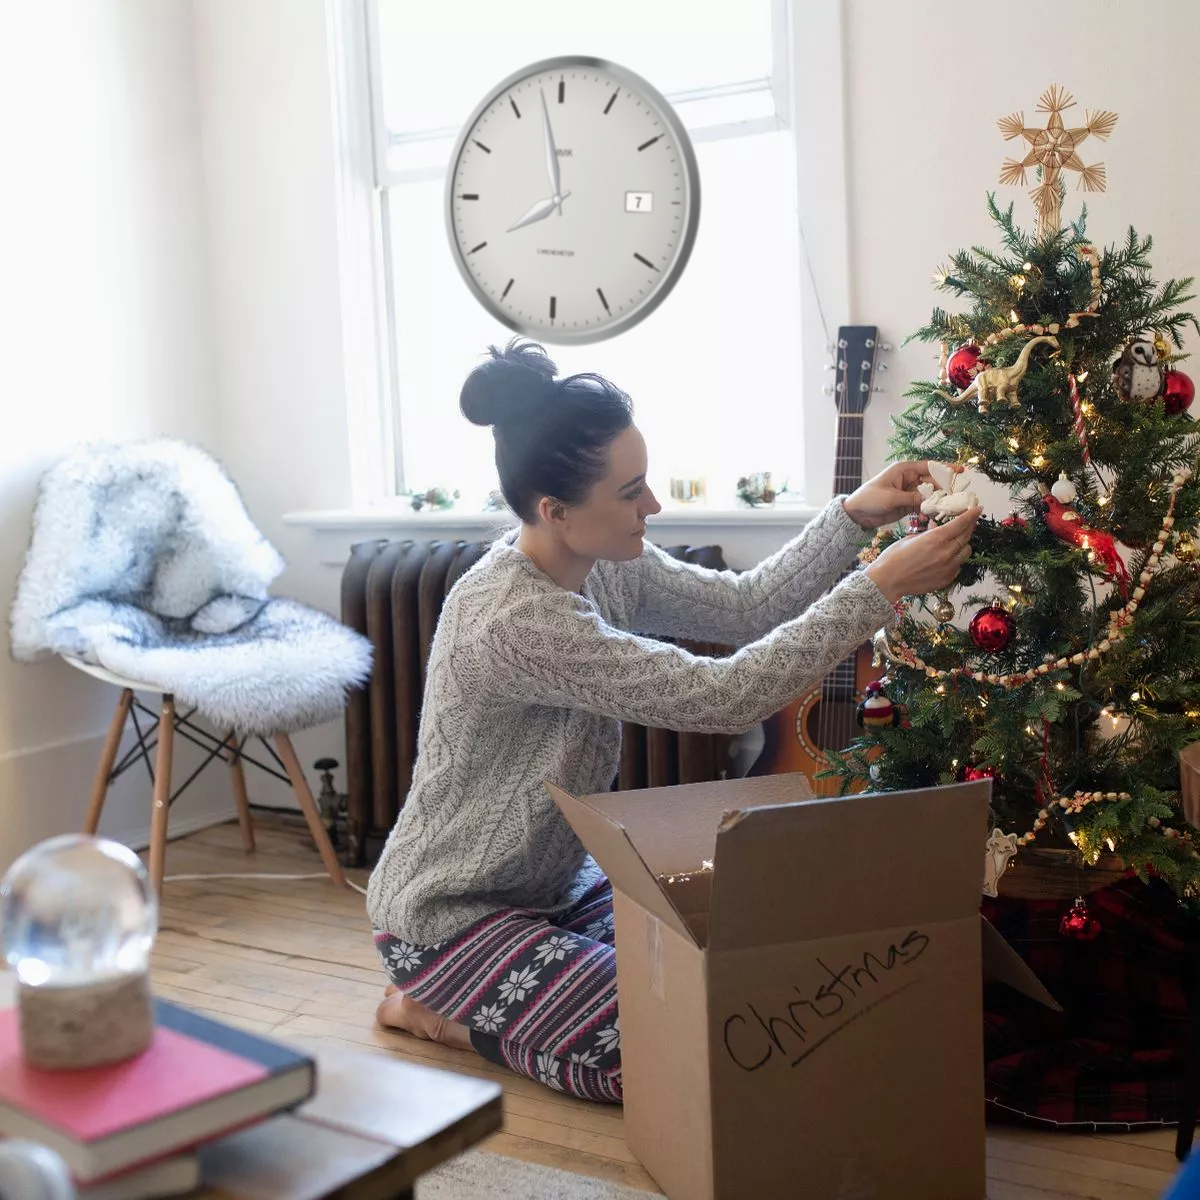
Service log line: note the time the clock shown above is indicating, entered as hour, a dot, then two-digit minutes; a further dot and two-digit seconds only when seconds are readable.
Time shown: 7.58
